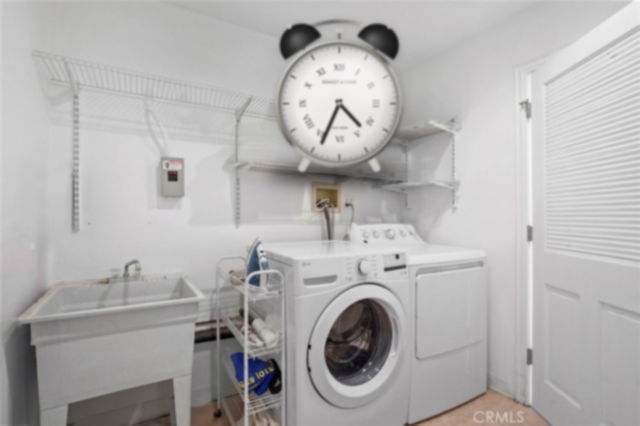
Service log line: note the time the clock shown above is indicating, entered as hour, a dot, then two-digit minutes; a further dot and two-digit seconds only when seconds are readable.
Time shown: 4.34
